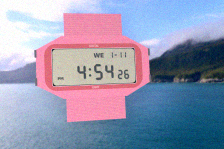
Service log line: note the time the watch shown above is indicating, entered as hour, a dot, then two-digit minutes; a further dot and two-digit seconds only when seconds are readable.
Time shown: 4.54.26
